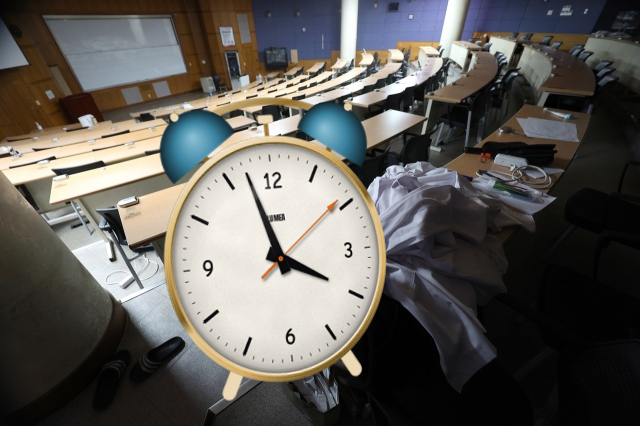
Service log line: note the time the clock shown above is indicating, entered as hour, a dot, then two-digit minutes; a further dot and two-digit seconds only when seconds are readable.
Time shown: 3.57.09
